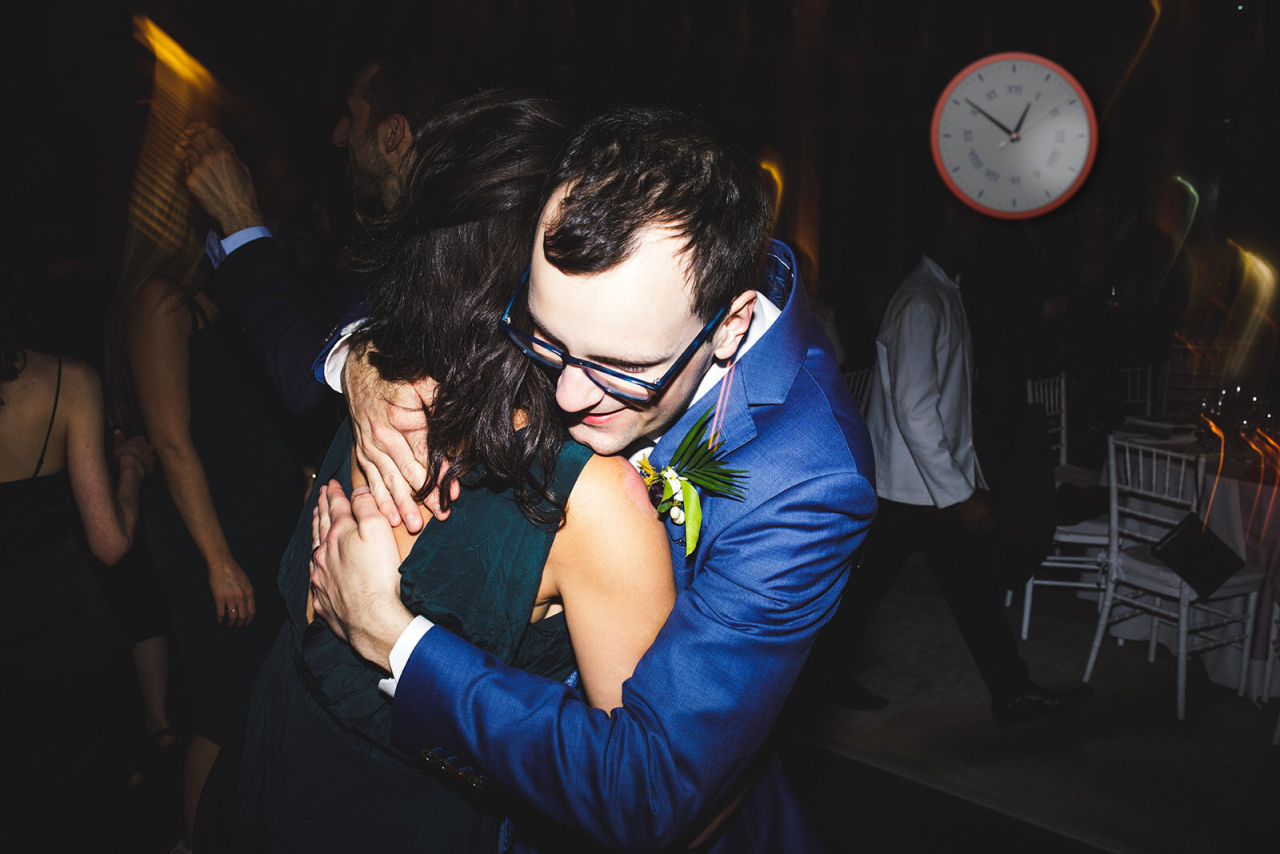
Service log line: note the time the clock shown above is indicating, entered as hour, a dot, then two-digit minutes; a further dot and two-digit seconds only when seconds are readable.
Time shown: 12.51.09
